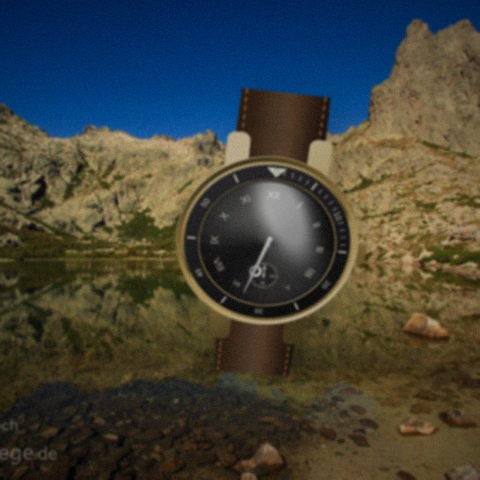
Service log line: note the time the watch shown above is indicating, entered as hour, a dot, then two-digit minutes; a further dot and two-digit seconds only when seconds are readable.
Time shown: 6.33
